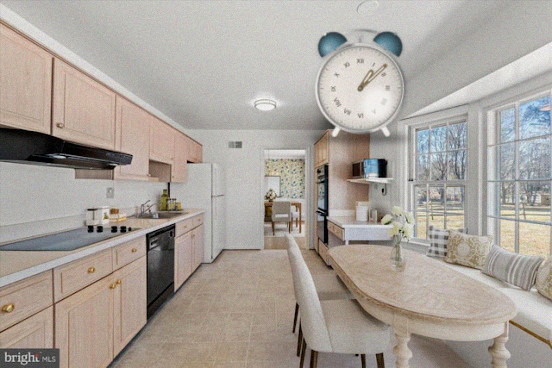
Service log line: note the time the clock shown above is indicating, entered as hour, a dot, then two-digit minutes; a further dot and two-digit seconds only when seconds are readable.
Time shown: 1.08
